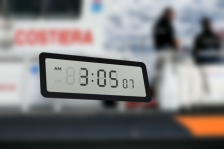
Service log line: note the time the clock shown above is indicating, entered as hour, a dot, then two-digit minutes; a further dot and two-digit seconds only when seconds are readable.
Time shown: 3.05.07
